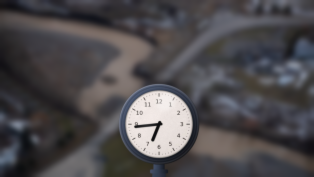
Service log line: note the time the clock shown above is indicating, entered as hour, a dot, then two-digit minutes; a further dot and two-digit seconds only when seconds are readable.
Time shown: 6.44
